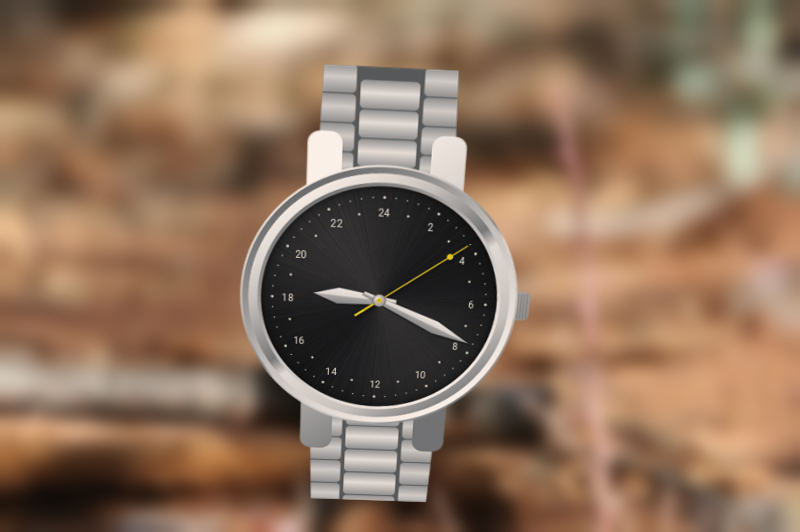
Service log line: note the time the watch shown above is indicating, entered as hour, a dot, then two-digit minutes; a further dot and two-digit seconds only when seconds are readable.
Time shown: 18.19.09
